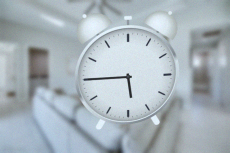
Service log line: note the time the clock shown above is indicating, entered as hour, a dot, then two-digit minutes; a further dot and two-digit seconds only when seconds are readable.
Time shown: 5.45
